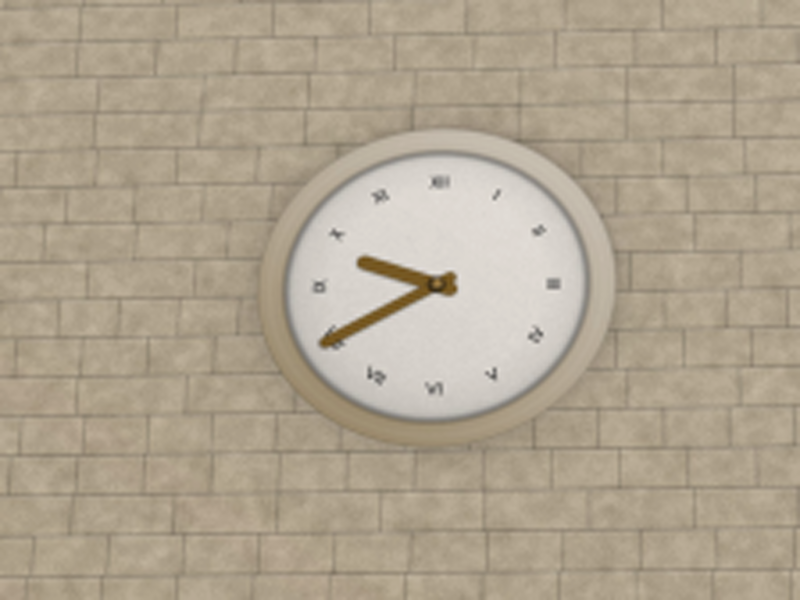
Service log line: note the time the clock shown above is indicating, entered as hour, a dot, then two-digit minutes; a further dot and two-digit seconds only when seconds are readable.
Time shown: 9.40
